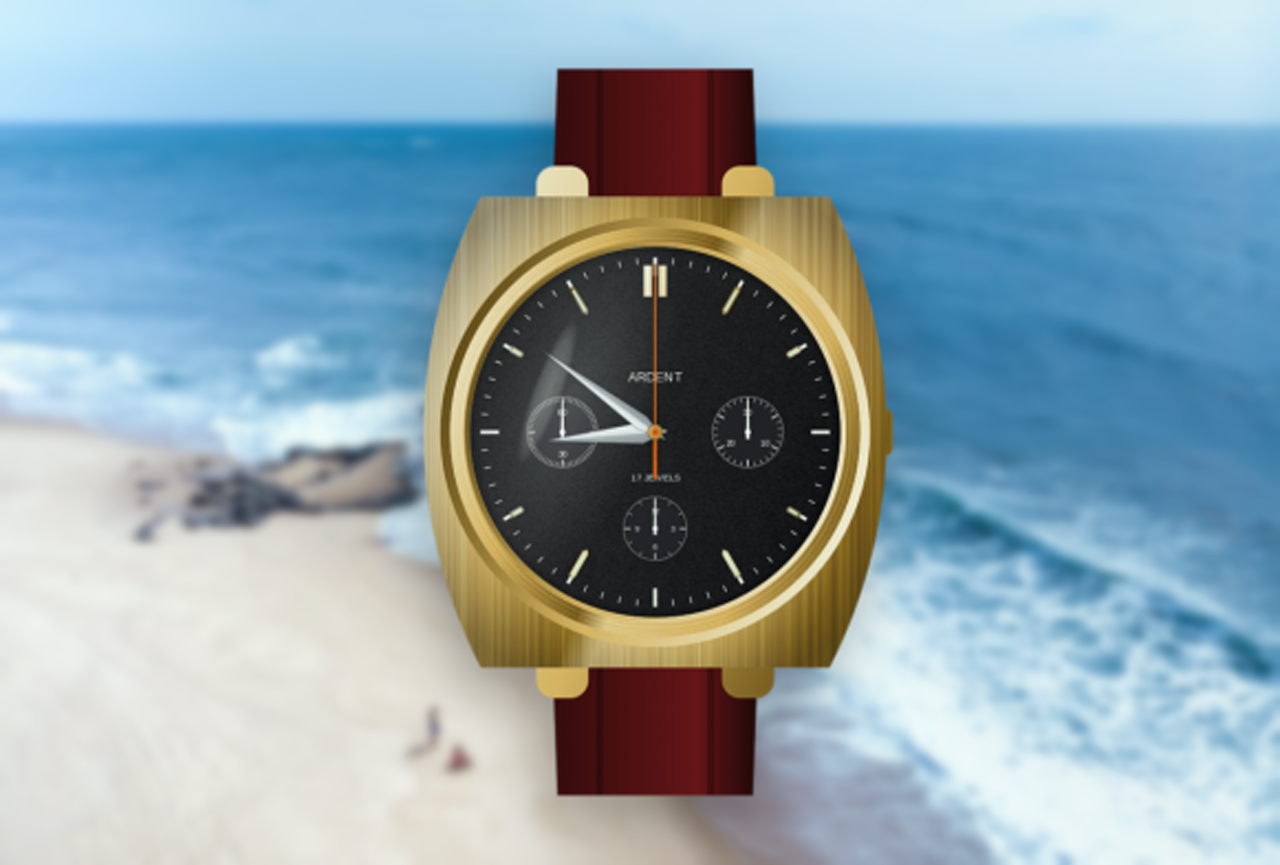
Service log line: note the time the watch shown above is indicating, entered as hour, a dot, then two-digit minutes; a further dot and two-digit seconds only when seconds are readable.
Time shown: 8.51
